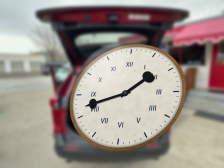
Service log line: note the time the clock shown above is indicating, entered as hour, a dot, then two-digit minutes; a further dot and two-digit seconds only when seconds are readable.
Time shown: 1.42
